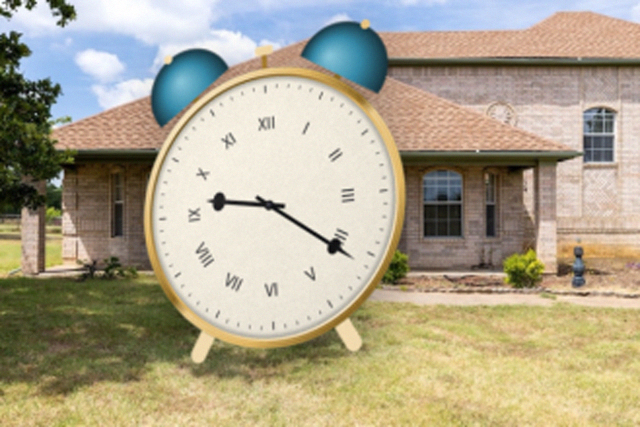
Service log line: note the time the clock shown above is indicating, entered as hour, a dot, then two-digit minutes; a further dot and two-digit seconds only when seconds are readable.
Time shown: 9.21
